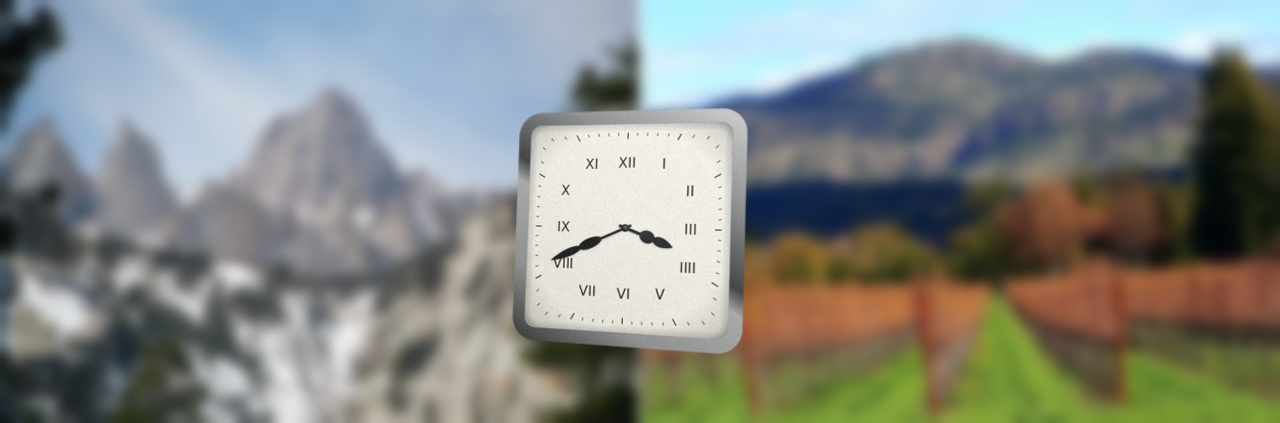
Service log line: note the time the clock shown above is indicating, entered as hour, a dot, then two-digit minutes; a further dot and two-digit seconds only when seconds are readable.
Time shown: 3.41
